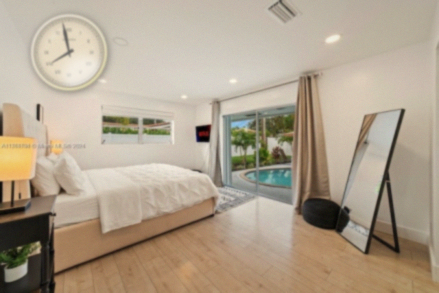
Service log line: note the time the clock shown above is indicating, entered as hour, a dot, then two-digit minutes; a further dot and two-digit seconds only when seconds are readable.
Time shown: 7.58
